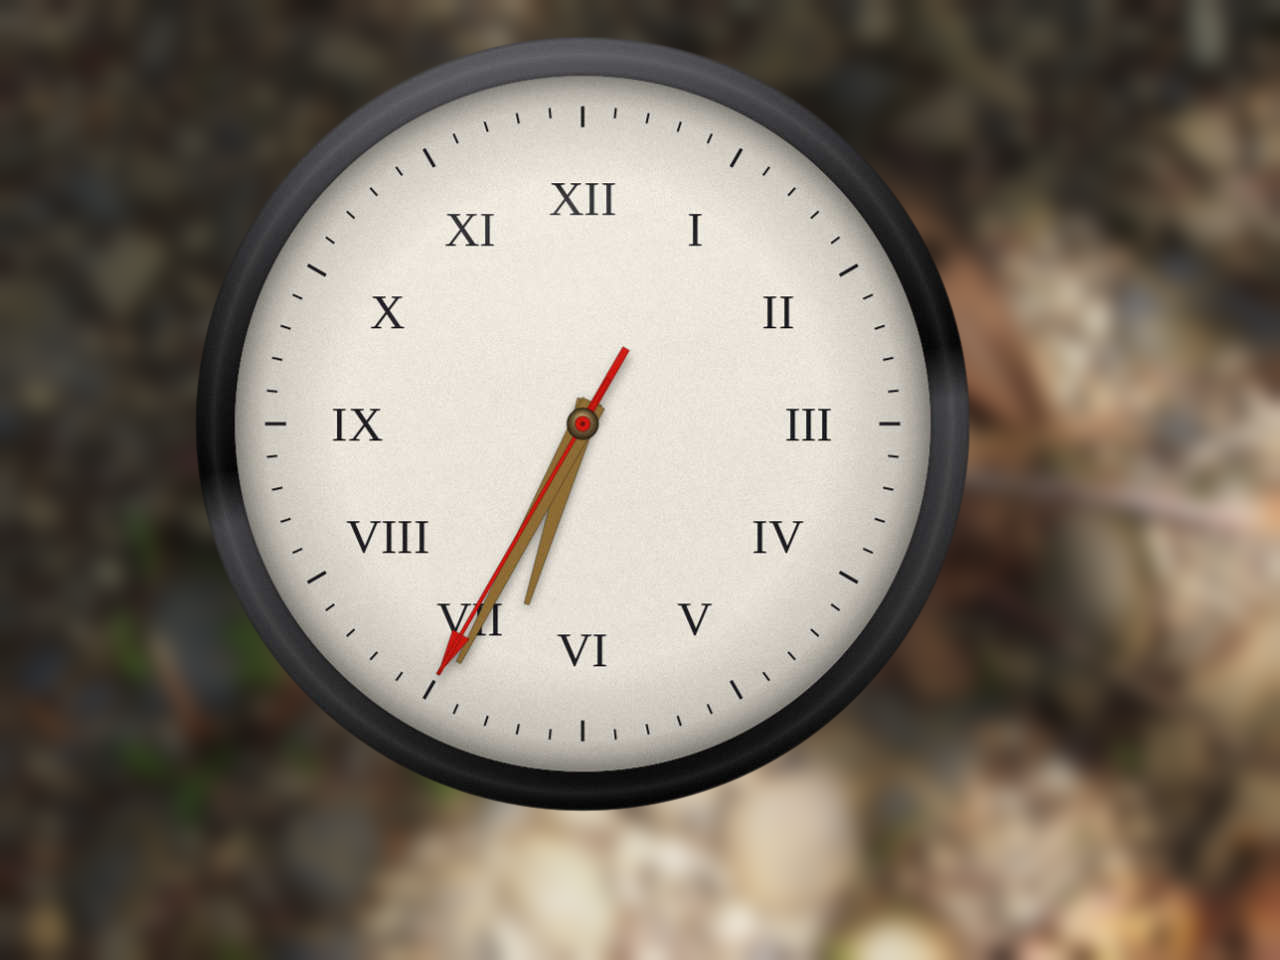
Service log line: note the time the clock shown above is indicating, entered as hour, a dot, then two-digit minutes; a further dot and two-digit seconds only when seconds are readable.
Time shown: 6.34.35
